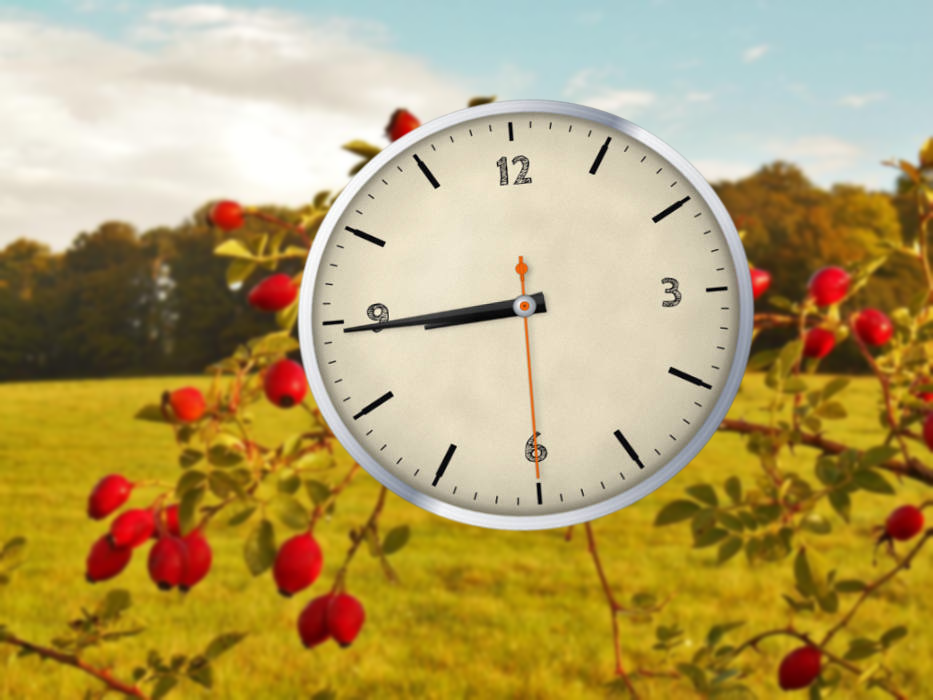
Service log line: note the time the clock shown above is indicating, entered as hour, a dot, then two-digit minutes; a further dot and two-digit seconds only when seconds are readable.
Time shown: 8.44.30
